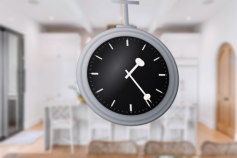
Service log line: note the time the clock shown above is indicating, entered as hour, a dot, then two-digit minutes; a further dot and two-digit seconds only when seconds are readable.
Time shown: 1.24
